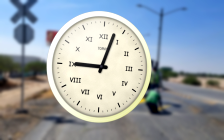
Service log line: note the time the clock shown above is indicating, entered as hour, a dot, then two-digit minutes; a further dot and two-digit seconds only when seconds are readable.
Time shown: 9.03
